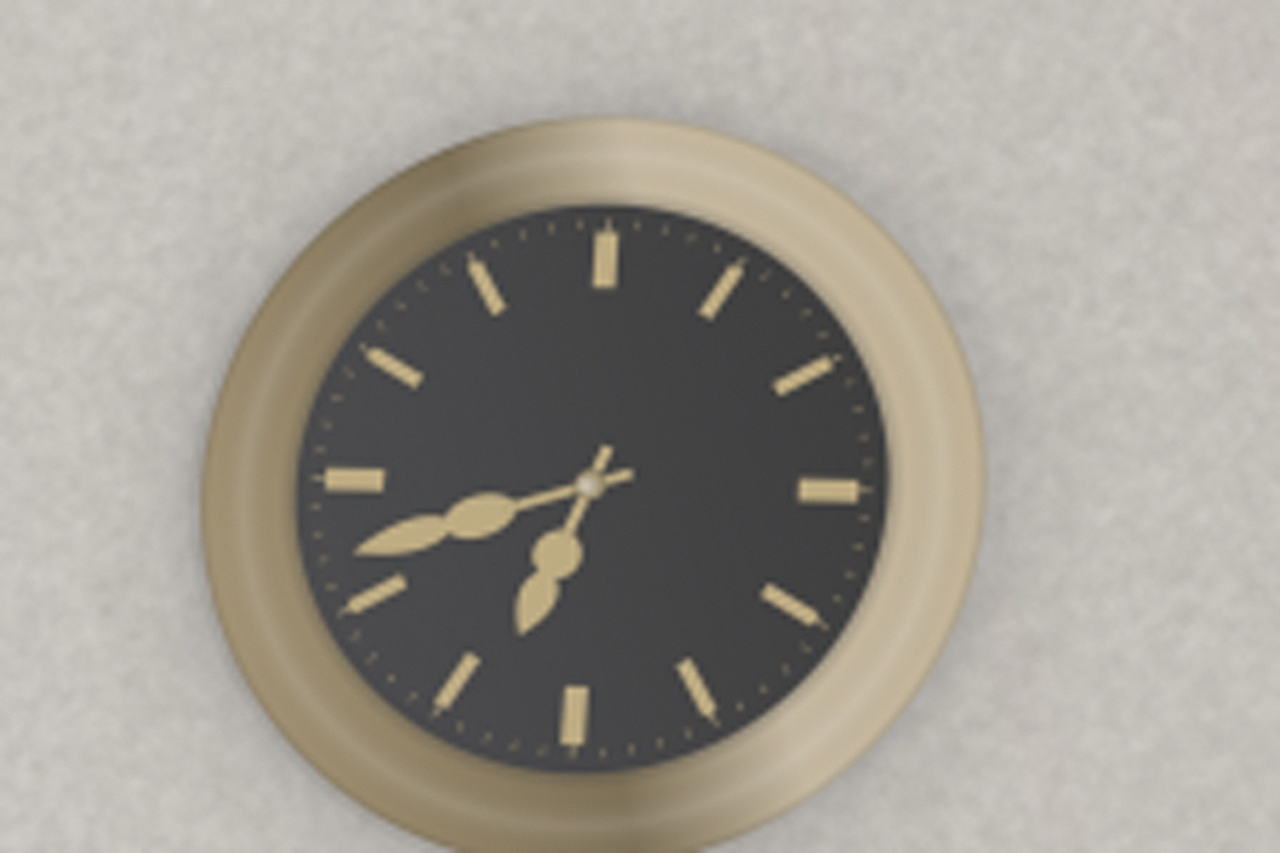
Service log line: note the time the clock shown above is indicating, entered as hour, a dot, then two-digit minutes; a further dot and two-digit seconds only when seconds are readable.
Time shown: 6.42
